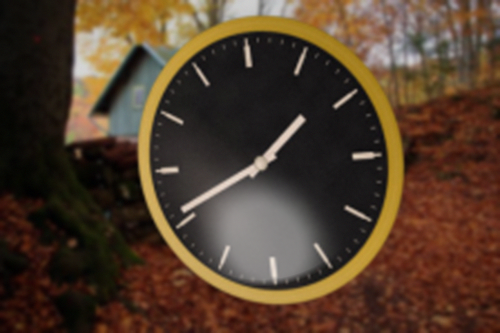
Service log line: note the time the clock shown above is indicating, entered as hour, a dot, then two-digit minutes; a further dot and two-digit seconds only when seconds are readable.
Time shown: 1.41
